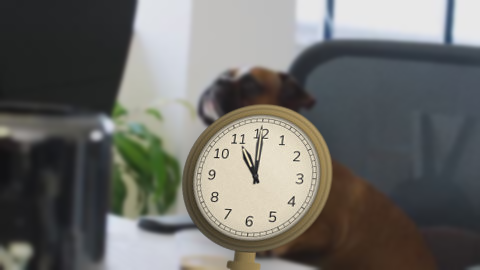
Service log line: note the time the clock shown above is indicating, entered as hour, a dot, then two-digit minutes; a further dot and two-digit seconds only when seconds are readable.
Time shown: 11.00
